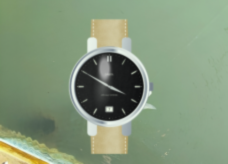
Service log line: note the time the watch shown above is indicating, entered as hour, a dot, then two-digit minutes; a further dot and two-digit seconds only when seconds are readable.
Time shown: 3.50
